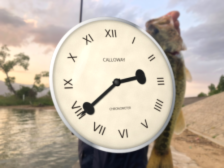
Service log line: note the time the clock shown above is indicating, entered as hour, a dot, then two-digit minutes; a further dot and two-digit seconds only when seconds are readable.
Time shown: 2.39
